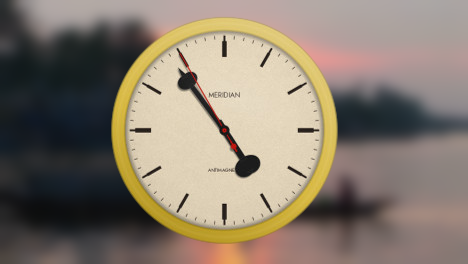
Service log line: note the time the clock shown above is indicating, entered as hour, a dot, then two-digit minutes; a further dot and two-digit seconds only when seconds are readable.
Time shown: 4.53.55
